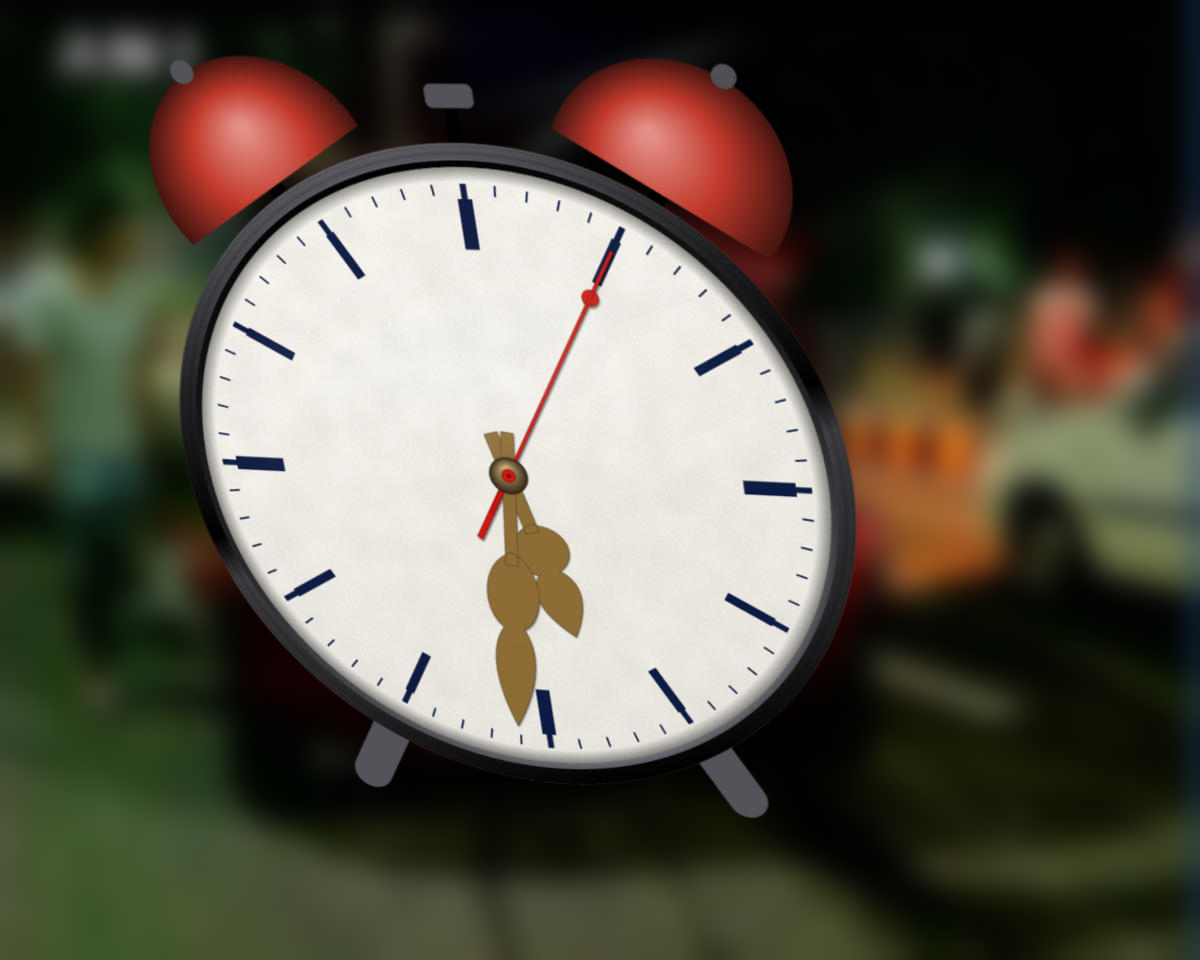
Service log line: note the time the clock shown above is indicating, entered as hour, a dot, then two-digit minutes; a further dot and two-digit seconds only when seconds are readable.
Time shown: 5.31.05
